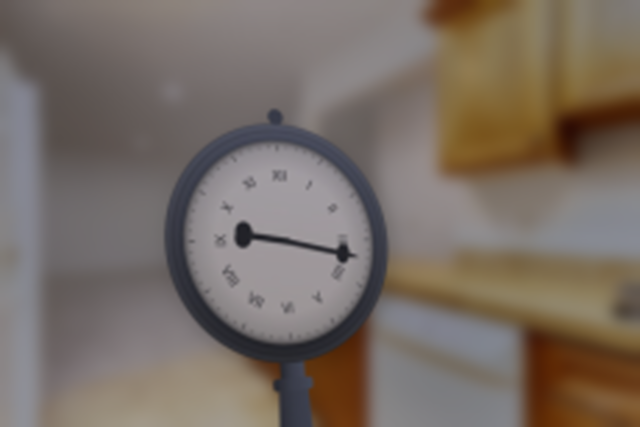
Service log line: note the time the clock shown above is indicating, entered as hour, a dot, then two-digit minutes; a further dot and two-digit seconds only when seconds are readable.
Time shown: 9.17
